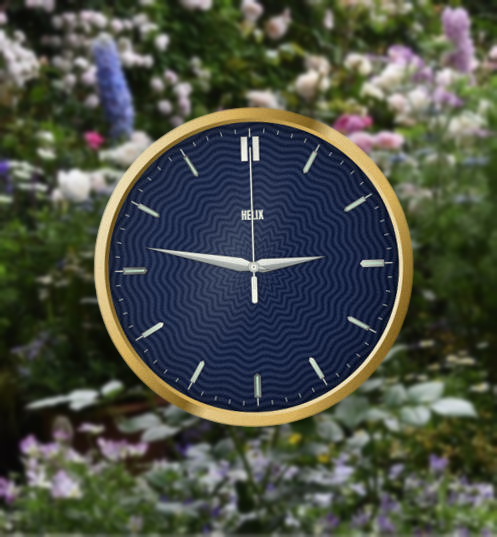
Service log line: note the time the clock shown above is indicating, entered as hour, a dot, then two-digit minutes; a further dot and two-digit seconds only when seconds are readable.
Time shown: 2.47.00
